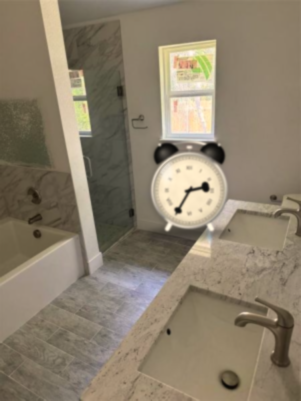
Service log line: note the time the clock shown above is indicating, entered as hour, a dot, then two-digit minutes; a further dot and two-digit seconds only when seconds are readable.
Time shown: 2.35
